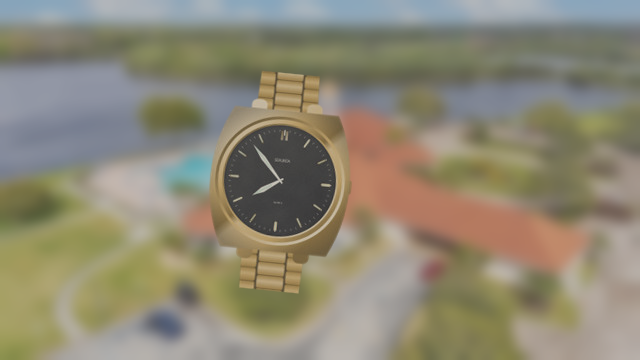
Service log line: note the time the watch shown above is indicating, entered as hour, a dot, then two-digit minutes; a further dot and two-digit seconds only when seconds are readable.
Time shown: 7.53
